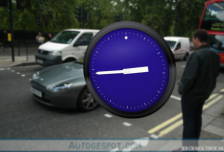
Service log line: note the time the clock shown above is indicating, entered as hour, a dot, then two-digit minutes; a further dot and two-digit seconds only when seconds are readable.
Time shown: 2.44
